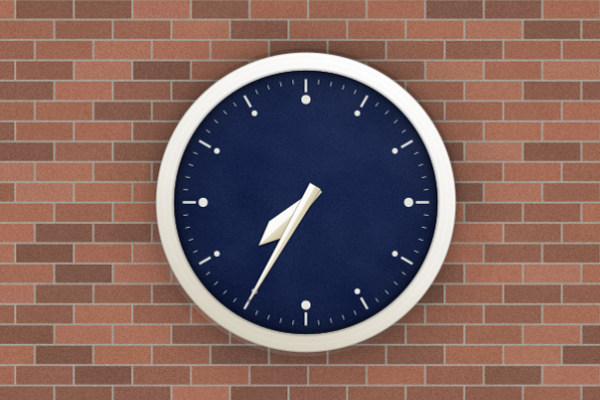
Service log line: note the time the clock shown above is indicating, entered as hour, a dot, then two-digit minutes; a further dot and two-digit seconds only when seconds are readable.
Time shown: 7.35
